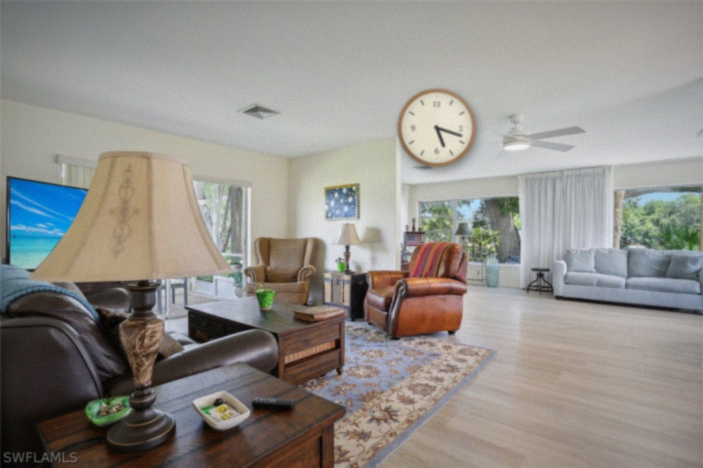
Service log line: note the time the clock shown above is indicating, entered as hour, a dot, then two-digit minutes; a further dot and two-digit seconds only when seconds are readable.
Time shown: 5.18
